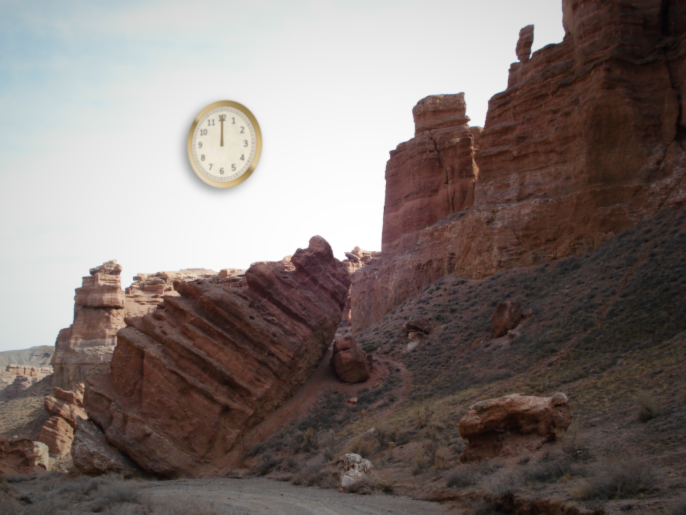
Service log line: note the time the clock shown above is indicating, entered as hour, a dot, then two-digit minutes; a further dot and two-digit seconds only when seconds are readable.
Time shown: 12.00
